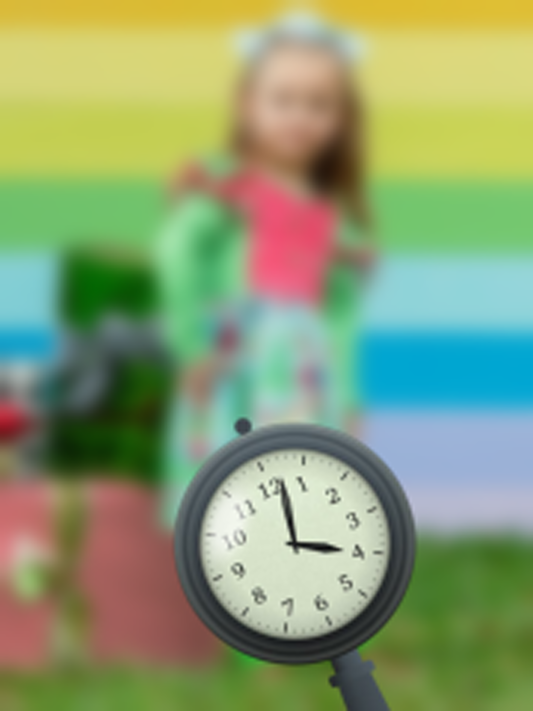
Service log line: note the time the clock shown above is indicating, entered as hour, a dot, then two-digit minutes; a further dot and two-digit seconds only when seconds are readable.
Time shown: 4.02
